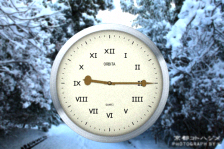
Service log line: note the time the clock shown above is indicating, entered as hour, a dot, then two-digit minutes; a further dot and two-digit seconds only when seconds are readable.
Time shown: 9.15
